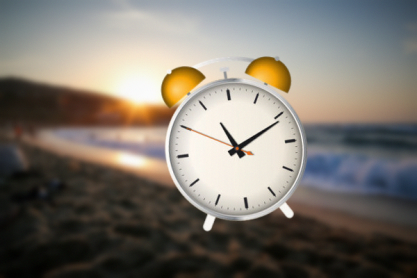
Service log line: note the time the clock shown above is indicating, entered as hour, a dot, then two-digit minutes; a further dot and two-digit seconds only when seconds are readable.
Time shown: 11.10.50
